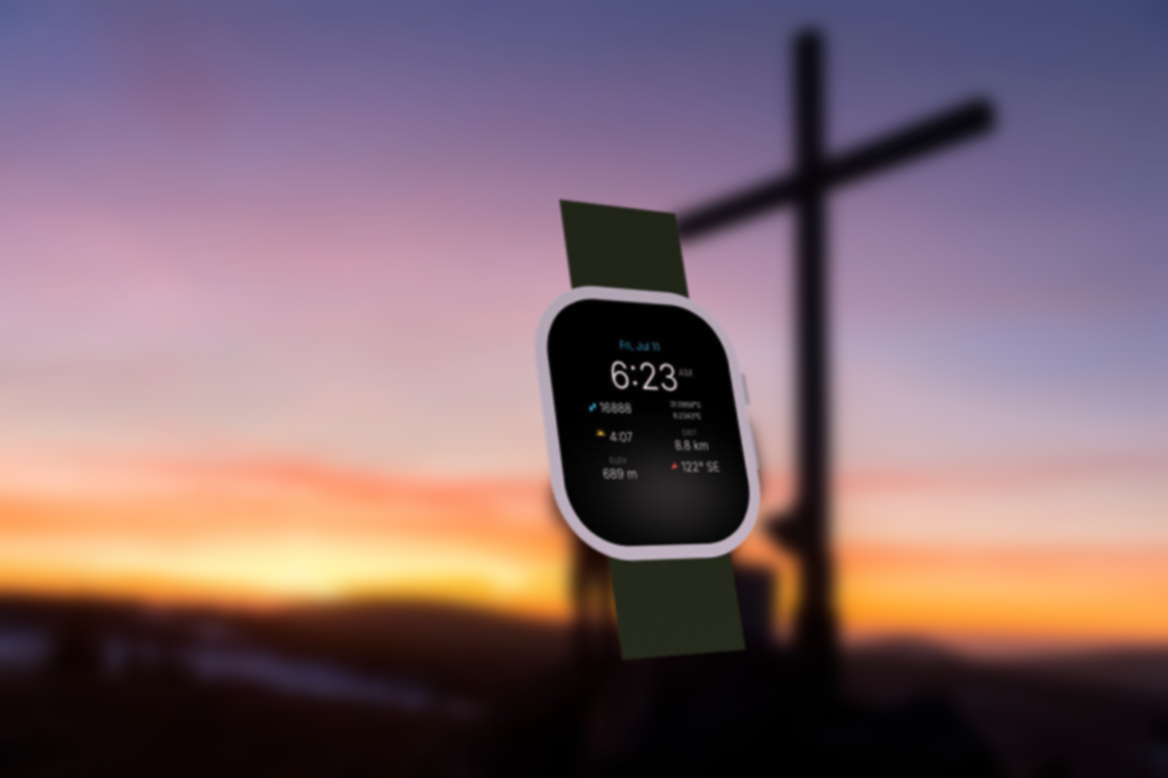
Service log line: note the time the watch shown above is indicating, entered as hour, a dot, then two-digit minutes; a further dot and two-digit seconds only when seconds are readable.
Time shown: 6.23
